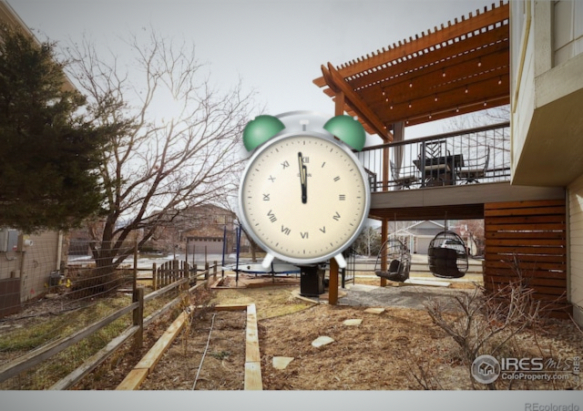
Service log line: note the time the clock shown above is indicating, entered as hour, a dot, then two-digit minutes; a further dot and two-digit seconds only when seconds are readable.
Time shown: 11.59
